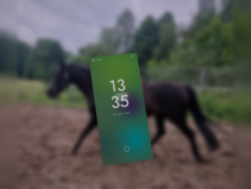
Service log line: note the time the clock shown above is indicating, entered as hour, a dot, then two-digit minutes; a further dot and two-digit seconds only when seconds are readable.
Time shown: 13.35
